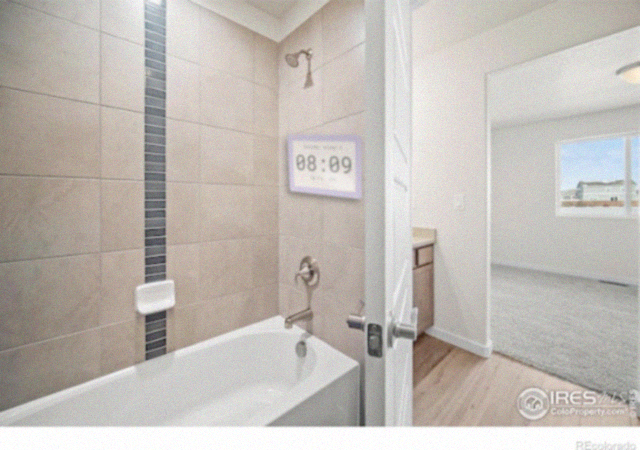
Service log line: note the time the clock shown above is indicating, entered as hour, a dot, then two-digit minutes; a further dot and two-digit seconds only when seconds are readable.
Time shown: 8.09
